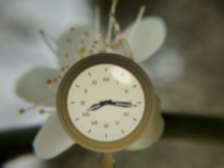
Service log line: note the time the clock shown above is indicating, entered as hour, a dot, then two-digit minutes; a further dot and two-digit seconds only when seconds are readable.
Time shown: 8.16
